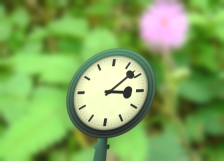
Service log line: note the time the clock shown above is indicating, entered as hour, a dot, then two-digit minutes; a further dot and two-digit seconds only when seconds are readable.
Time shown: 3.08
